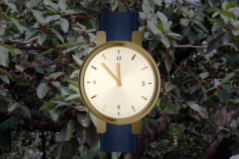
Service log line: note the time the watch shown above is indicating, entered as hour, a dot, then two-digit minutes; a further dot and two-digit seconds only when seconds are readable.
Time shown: 11.53
